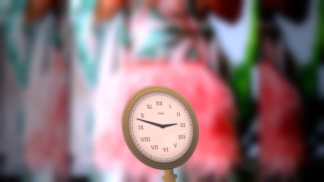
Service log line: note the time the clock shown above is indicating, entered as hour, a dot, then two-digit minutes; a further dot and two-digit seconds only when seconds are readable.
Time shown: 2.48
